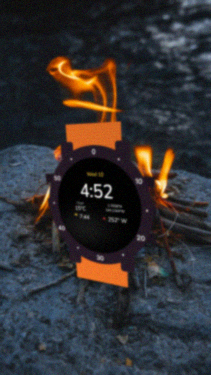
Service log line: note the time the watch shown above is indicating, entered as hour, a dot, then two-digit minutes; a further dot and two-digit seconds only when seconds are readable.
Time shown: 4.52
